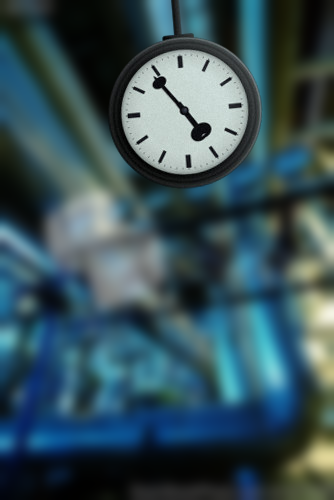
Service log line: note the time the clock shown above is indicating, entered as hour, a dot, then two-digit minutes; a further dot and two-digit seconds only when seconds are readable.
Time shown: 4.54
